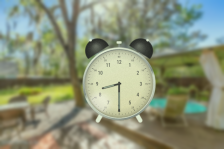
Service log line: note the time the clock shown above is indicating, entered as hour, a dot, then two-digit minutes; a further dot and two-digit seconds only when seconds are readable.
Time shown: 8.30
